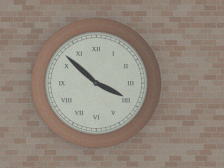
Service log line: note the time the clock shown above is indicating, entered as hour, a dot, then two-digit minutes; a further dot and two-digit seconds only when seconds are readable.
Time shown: 3.52
